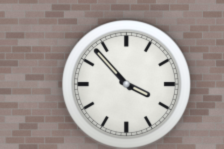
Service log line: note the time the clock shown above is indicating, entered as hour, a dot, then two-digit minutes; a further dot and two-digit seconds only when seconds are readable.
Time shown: 3.53
